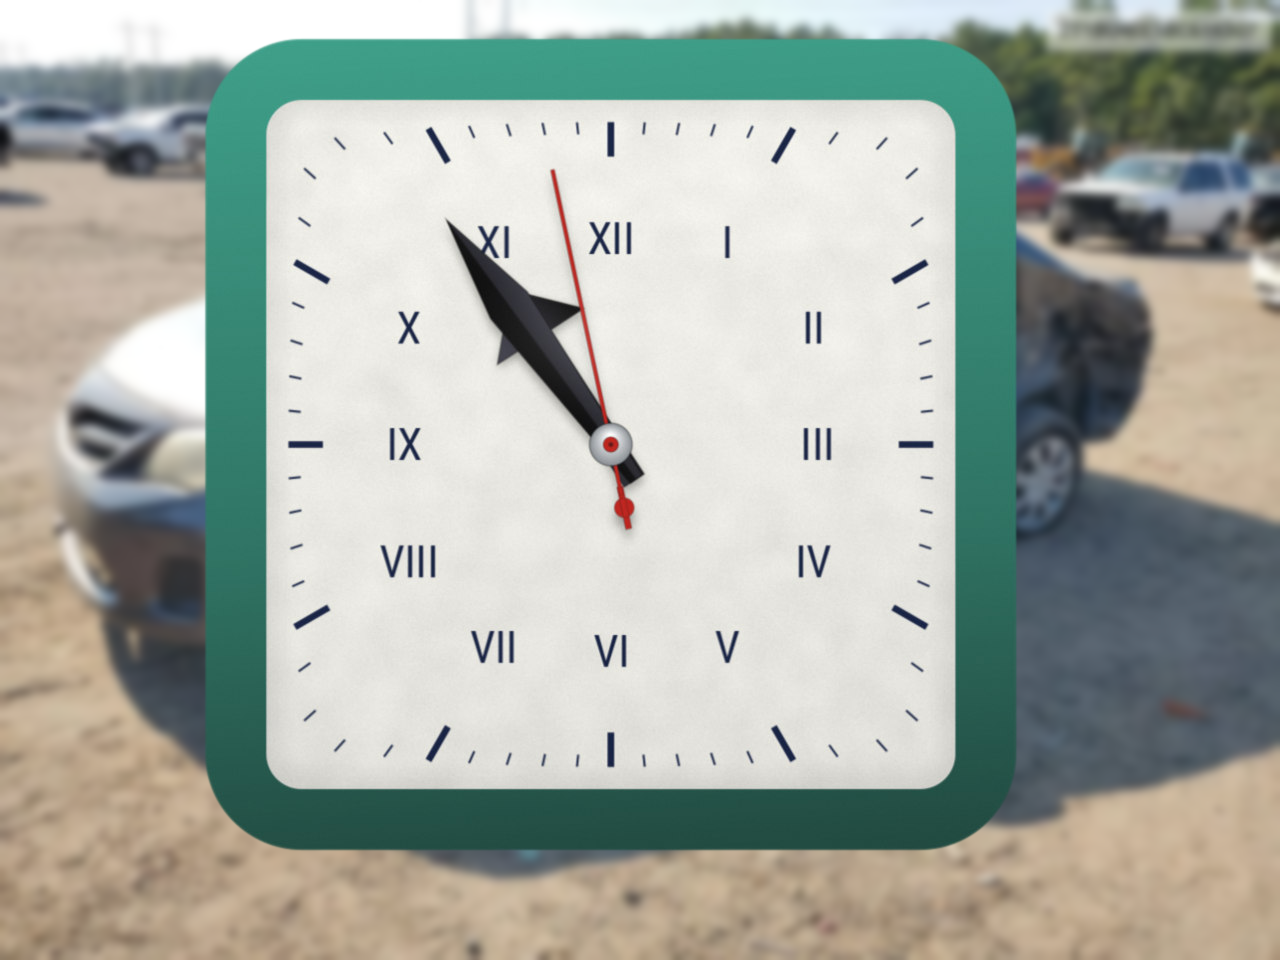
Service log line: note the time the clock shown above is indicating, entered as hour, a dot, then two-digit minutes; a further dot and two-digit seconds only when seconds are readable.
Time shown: 10.53.58
